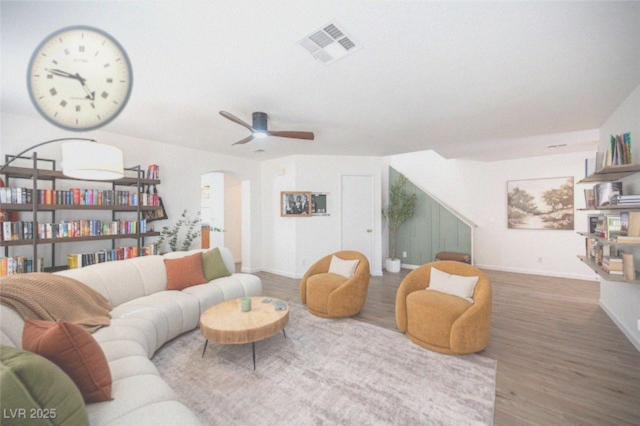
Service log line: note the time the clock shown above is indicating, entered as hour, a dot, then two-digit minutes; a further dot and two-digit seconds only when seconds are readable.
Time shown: 4.47
